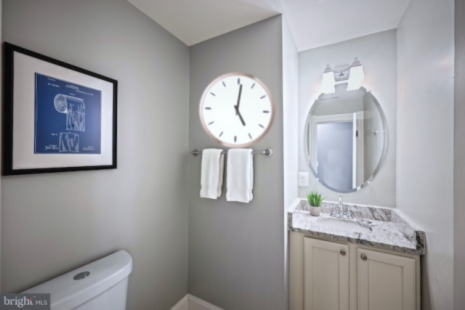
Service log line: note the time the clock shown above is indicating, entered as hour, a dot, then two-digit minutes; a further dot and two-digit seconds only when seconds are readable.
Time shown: 5.01
